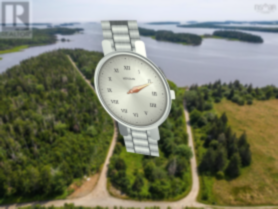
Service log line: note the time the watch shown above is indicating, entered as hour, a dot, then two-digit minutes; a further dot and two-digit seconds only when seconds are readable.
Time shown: 2.11
